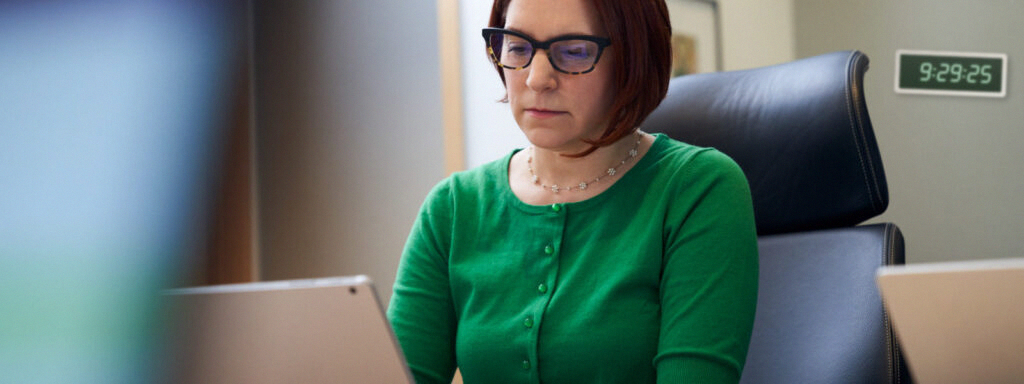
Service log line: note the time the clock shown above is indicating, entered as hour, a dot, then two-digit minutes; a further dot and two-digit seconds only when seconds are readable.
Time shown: 9.29.25
